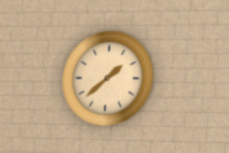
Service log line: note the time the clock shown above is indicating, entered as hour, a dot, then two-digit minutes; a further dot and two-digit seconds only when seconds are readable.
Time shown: 1.38
